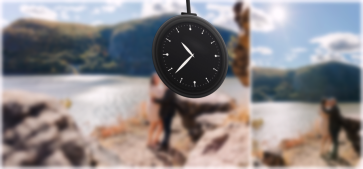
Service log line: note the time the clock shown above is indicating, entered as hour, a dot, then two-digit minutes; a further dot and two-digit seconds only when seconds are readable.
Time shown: 10.38
